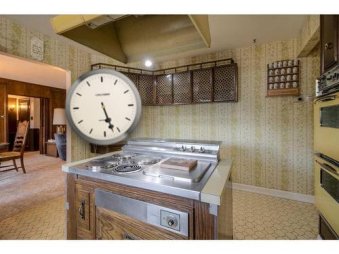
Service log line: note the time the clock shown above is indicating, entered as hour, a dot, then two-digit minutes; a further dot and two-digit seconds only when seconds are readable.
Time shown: 5.27
